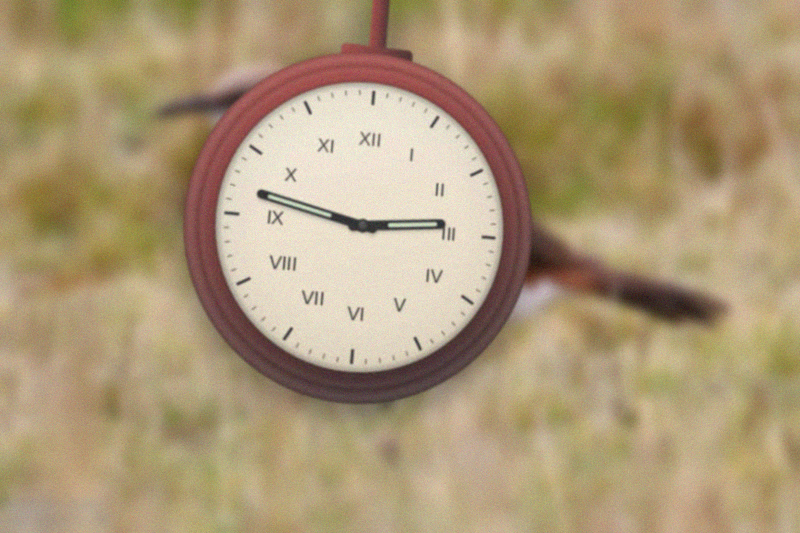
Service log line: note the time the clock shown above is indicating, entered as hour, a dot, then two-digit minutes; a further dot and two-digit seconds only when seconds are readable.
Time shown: 2.47
